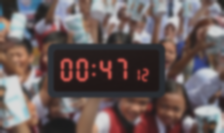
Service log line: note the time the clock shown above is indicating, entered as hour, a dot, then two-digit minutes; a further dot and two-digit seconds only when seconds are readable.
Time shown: 0.47.12
